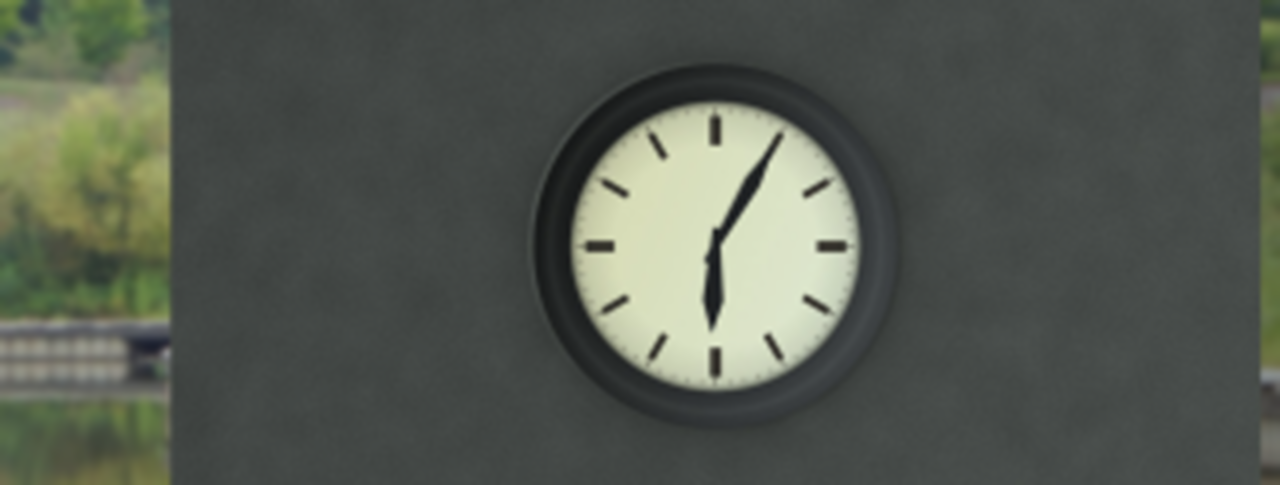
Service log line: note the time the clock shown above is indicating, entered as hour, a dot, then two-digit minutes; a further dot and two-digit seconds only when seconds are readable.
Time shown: 6.05
